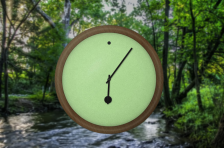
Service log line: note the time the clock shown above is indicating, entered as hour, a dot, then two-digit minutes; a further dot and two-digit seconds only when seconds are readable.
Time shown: 6.06
